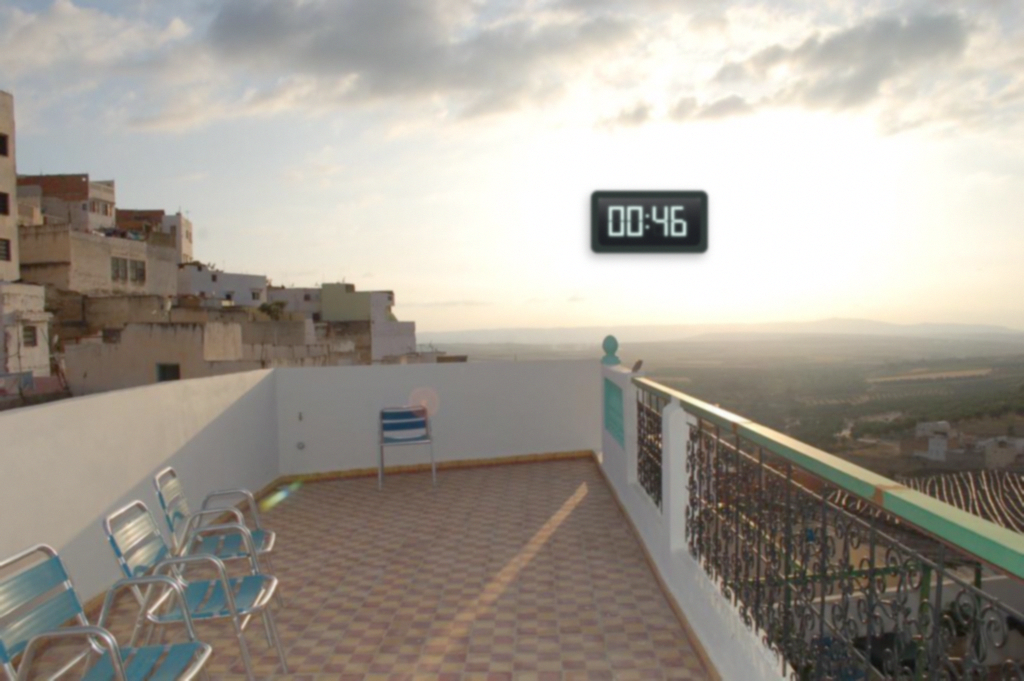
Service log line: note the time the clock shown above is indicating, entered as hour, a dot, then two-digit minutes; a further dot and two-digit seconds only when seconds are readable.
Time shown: 0.46
